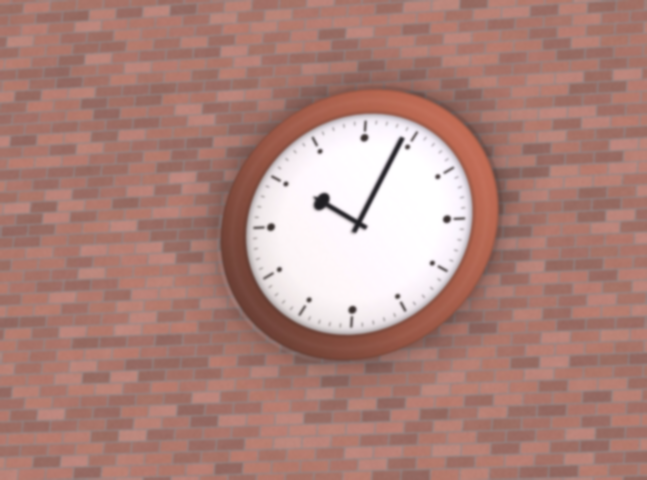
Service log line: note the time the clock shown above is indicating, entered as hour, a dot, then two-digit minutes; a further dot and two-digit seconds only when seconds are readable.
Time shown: 10.04
